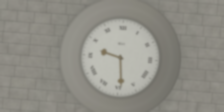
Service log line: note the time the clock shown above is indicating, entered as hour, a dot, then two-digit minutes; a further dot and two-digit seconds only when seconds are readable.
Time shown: 9.29
